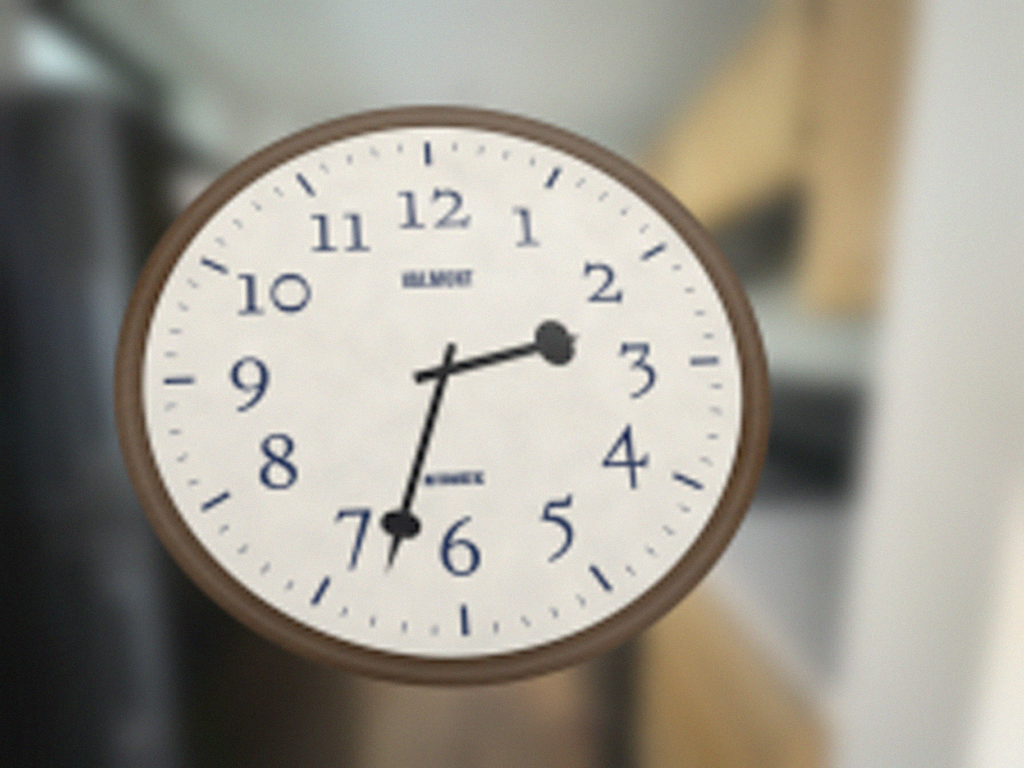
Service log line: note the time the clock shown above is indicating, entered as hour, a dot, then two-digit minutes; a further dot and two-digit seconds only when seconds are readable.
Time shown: 2.33
